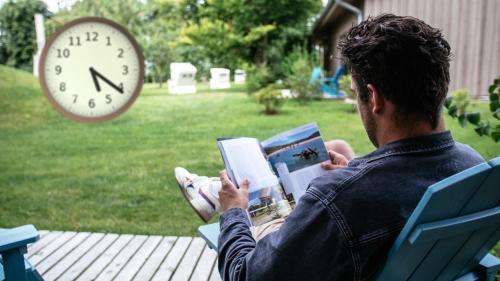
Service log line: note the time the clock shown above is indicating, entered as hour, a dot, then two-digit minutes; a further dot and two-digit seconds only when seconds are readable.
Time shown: 5.21
